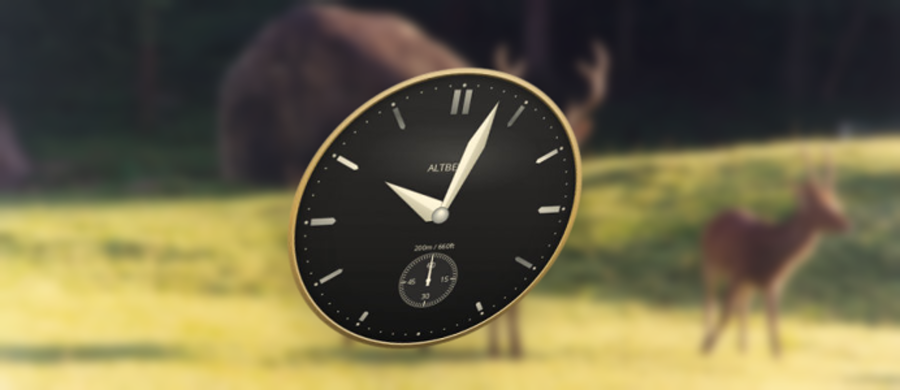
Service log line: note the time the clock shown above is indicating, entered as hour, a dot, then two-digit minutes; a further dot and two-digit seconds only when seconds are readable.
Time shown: 10.03
